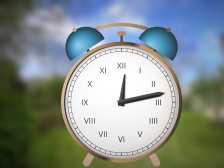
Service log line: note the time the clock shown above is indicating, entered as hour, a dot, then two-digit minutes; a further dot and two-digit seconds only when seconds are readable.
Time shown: 12.13
